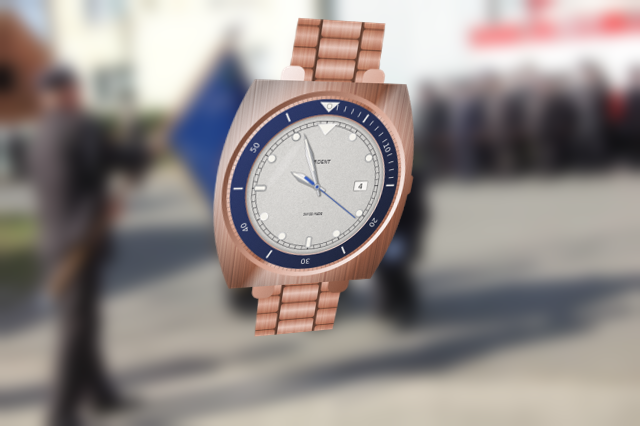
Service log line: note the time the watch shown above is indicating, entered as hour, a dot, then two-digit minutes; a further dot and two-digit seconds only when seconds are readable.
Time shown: 9.56.21
